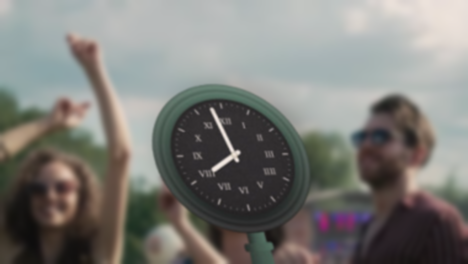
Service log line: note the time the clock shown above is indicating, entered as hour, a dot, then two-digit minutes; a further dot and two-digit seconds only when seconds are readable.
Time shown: 7.58
